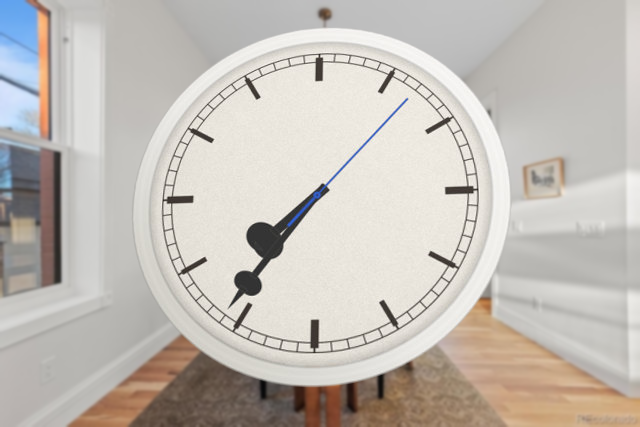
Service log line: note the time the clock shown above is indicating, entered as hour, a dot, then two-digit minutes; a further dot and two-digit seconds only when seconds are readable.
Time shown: 7.36.07
